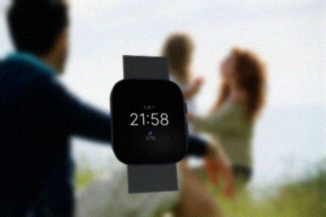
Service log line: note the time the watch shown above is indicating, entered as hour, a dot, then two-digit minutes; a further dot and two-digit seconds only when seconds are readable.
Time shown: 21.58
